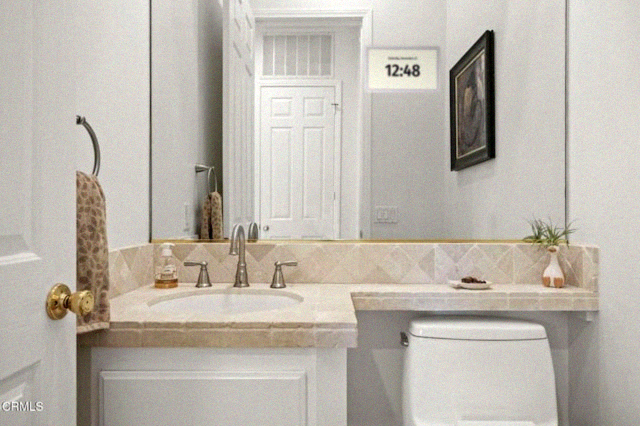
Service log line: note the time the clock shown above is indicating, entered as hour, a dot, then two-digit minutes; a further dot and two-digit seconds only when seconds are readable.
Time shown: 12.48
